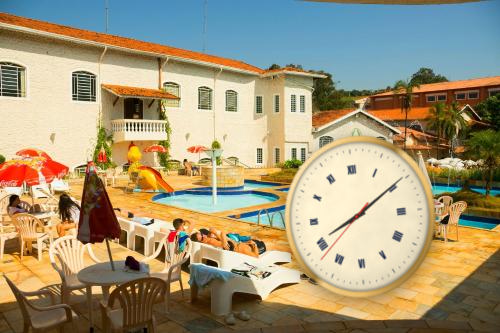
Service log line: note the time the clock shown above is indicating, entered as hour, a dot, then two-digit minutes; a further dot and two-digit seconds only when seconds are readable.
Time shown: 8.09.38
